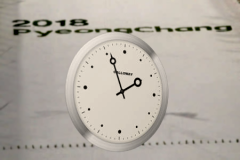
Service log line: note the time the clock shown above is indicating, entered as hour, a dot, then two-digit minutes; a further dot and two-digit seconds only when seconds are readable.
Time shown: 1.56
